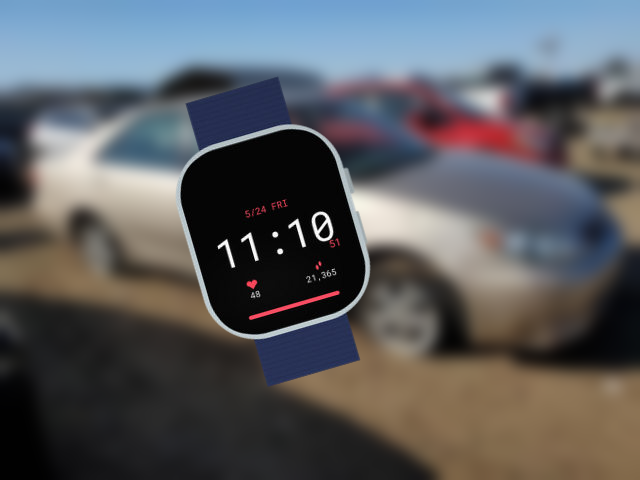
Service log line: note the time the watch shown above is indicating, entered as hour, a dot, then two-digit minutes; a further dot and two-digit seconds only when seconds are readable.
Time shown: 11.10.51
